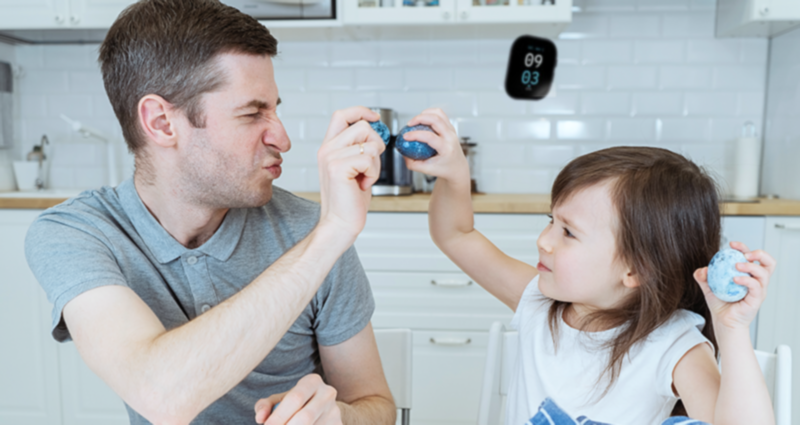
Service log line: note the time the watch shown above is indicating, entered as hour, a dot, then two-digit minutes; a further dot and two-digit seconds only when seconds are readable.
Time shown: 9.03
